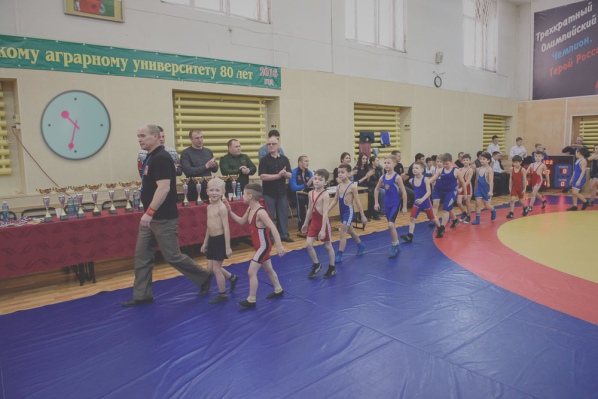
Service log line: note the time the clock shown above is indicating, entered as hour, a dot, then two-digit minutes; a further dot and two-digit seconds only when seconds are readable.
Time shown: 10.32
